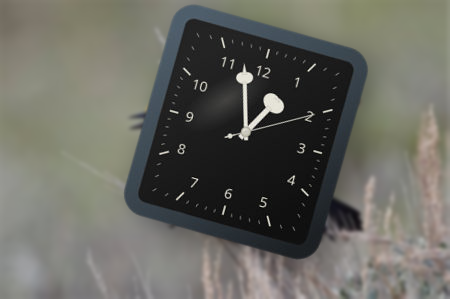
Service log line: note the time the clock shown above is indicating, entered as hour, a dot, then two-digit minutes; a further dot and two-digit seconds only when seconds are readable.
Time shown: 12.57.10
